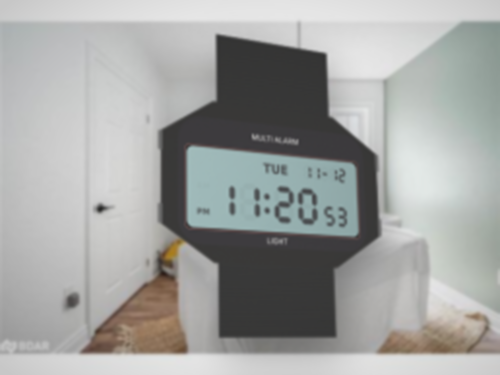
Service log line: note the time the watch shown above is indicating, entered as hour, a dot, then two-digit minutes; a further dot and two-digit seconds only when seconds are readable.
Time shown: 11.20.53
